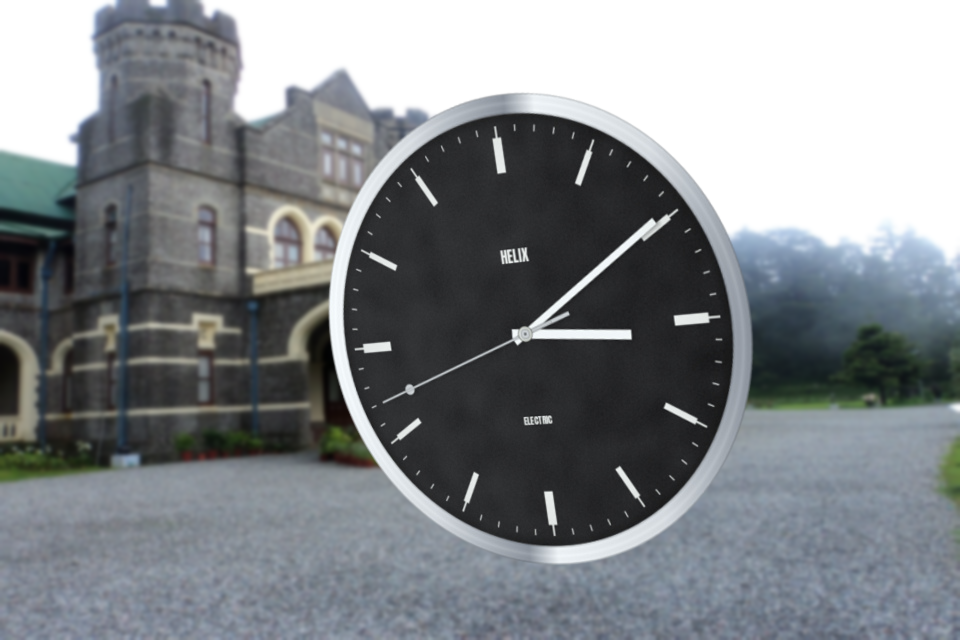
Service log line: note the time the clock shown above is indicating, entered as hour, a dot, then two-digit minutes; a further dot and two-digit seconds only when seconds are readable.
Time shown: 3.09.42
